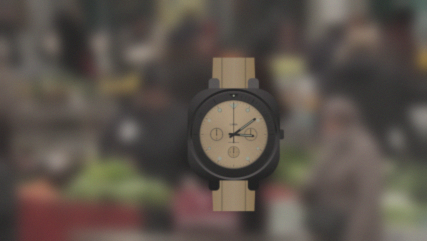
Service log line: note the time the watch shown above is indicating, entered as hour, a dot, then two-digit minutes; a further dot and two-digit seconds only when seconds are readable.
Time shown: 3.09
